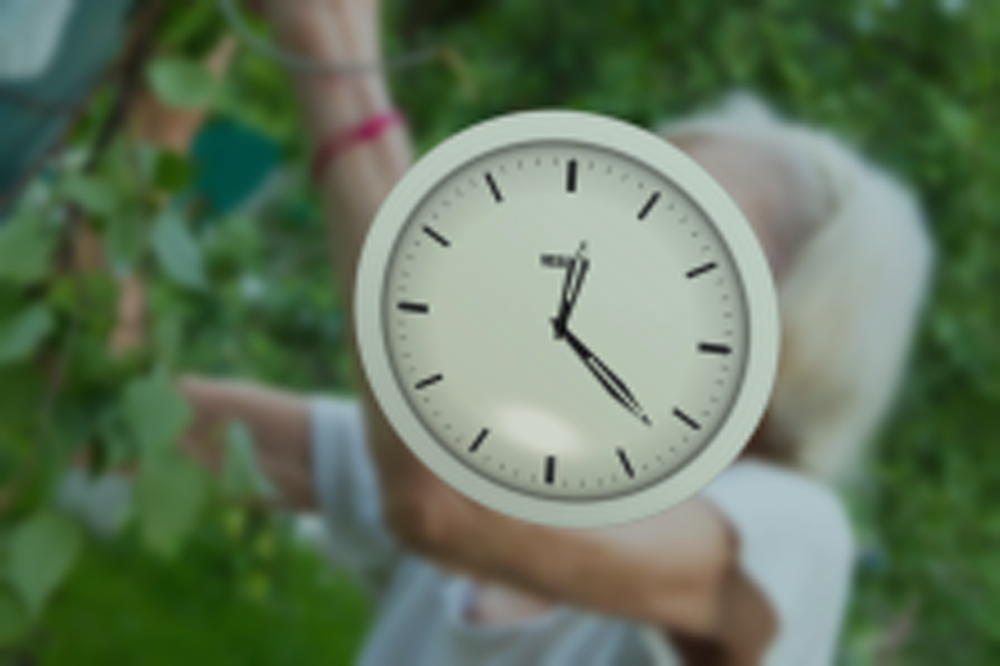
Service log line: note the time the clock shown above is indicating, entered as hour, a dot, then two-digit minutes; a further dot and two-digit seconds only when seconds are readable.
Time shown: 12.22
